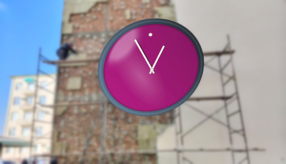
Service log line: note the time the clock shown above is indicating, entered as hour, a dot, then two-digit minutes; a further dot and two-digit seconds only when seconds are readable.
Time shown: 12.56
